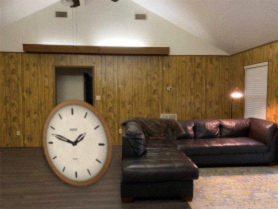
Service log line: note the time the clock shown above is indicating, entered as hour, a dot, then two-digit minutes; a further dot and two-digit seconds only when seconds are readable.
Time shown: 1.48
